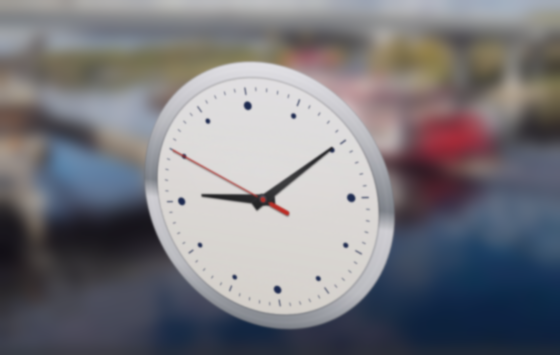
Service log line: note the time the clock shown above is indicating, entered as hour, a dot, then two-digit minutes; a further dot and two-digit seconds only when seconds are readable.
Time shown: 9.09.50
